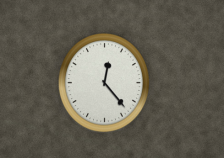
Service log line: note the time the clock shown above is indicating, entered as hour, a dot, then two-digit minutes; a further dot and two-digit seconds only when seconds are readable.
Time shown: 12.23
